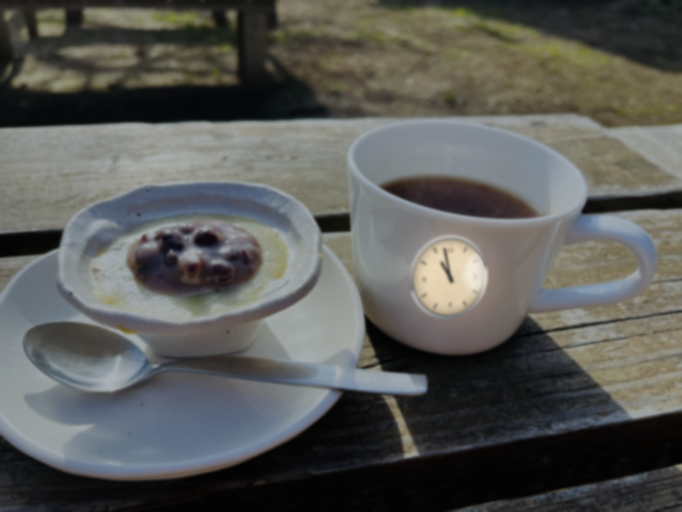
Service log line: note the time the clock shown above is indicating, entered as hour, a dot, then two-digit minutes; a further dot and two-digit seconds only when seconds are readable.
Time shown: 10.58
